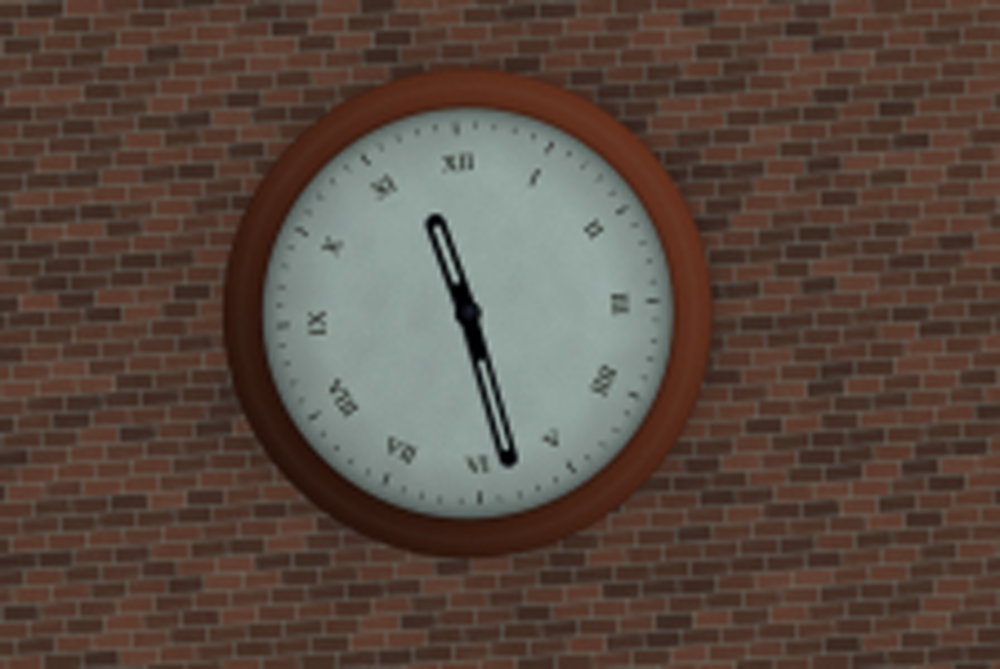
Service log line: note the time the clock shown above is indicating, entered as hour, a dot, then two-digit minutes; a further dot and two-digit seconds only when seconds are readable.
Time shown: 11.28
